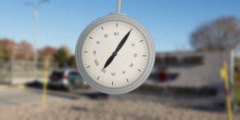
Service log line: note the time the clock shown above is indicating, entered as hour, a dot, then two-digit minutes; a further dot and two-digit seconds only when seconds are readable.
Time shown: 7.05
